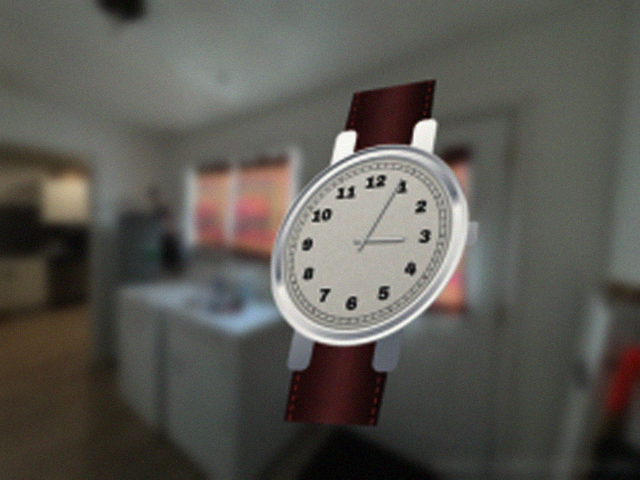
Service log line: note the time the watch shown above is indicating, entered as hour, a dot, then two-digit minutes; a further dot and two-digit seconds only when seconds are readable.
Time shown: 3.04
